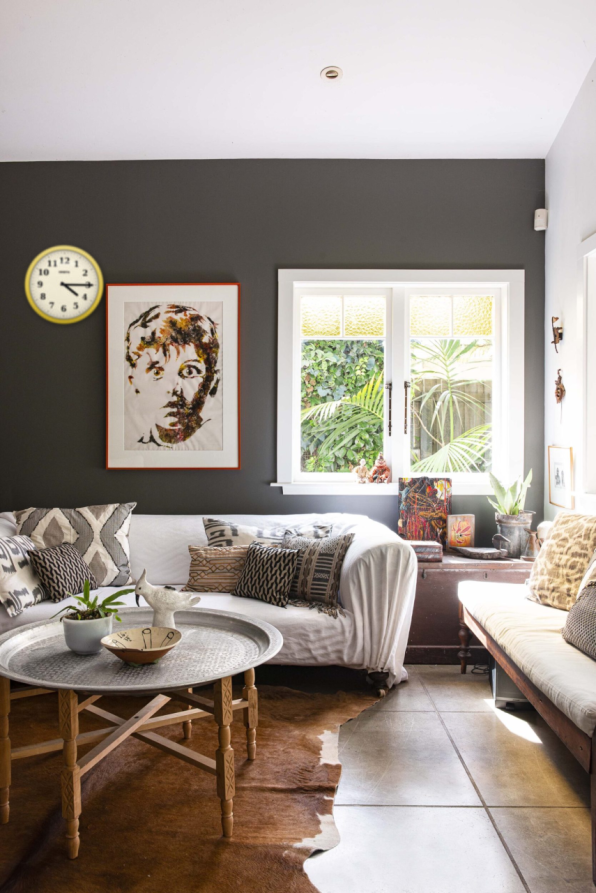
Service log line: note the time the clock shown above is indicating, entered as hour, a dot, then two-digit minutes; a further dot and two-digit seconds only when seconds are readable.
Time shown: 4.15
